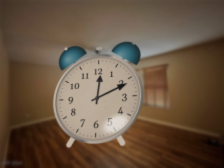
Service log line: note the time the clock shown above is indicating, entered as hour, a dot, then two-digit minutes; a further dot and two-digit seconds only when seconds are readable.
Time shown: 12.11
